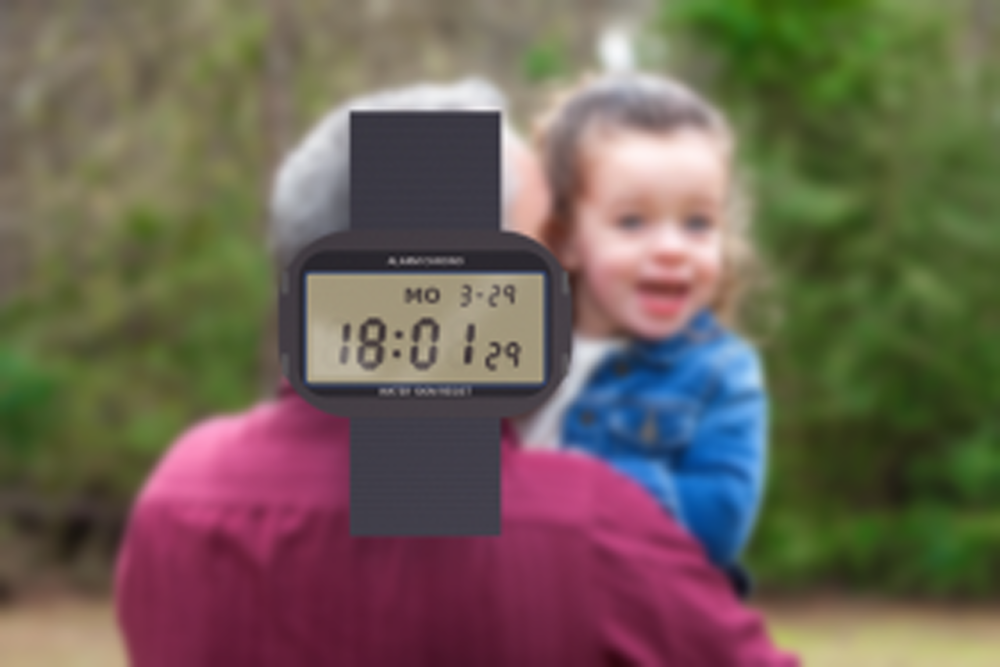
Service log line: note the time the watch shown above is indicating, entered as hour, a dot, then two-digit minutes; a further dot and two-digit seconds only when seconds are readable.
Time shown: 18.01.29
